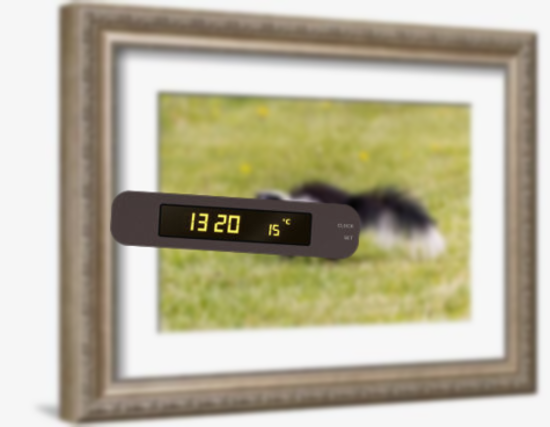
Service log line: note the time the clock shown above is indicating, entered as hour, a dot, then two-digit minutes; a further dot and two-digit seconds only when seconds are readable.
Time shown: 13.20
